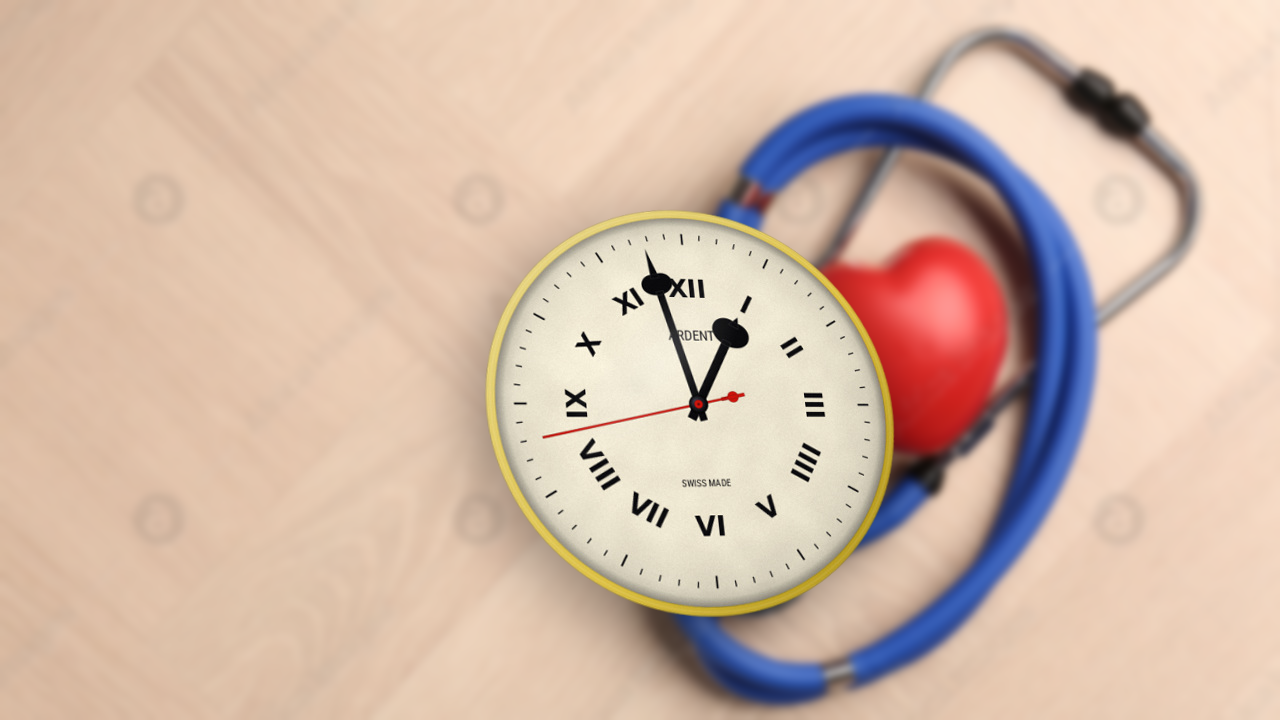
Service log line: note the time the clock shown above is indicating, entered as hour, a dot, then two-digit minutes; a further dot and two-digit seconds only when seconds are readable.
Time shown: 12.57.43
